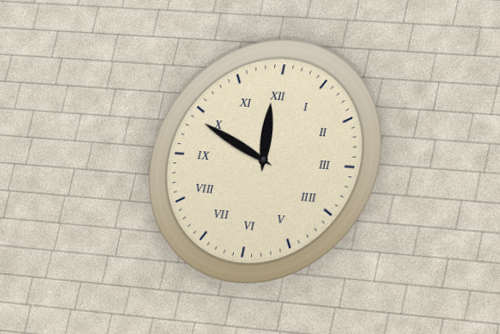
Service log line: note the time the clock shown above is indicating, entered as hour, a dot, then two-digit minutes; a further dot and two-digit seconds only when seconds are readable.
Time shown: 11.49
